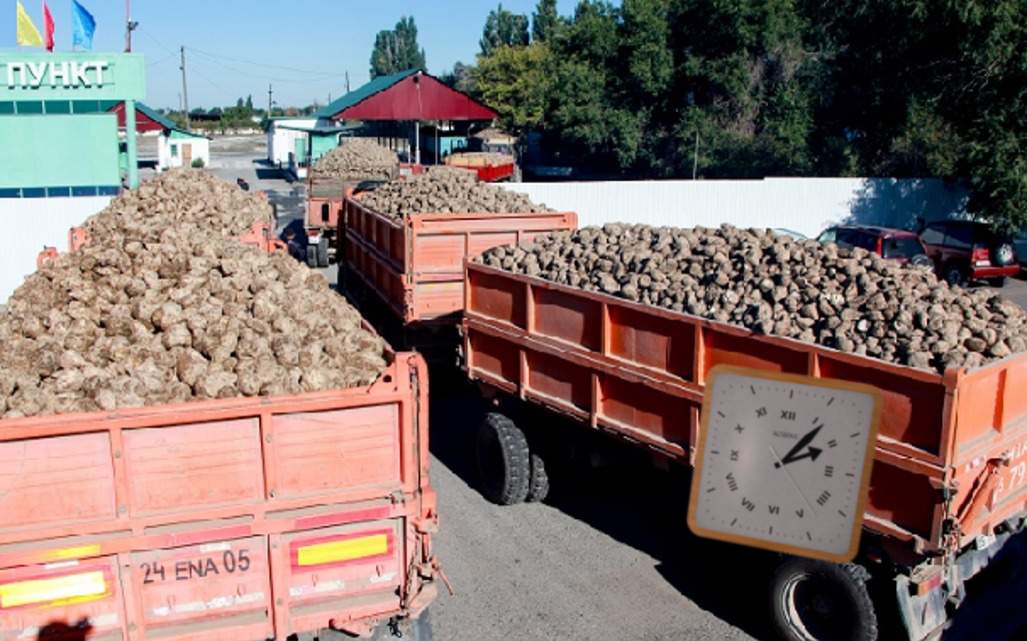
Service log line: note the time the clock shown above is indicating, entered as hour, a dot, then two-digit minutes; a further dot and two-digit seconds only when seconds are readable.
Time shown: 2.06.23
